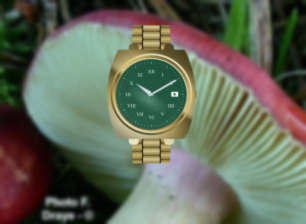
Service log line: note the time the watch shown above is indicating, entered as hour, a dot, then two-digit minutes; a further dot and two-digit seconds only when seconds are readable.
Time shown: 10.10
